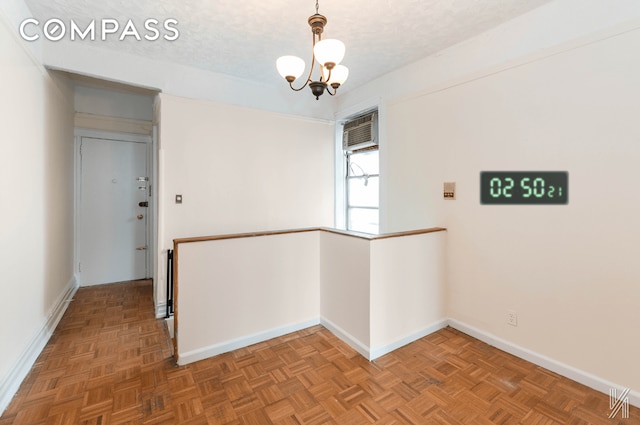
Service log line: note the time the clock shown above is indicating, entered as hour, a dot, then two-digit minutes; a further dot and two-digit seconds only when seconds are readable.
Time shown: 2.50.21
